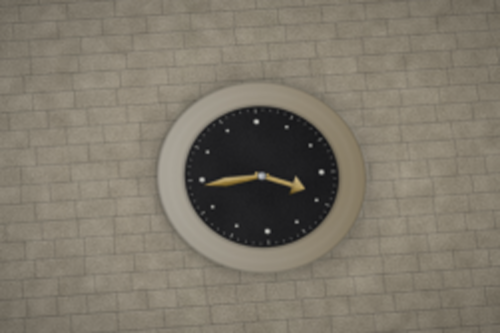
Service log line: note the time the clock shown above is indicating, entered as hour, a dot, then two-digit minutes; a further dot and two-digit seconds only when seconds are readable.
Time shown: 3.44
